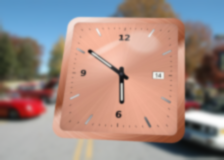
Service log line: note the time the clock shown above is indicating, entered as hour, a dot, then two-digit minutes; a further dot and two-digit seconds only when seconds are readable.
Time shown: 5.51
